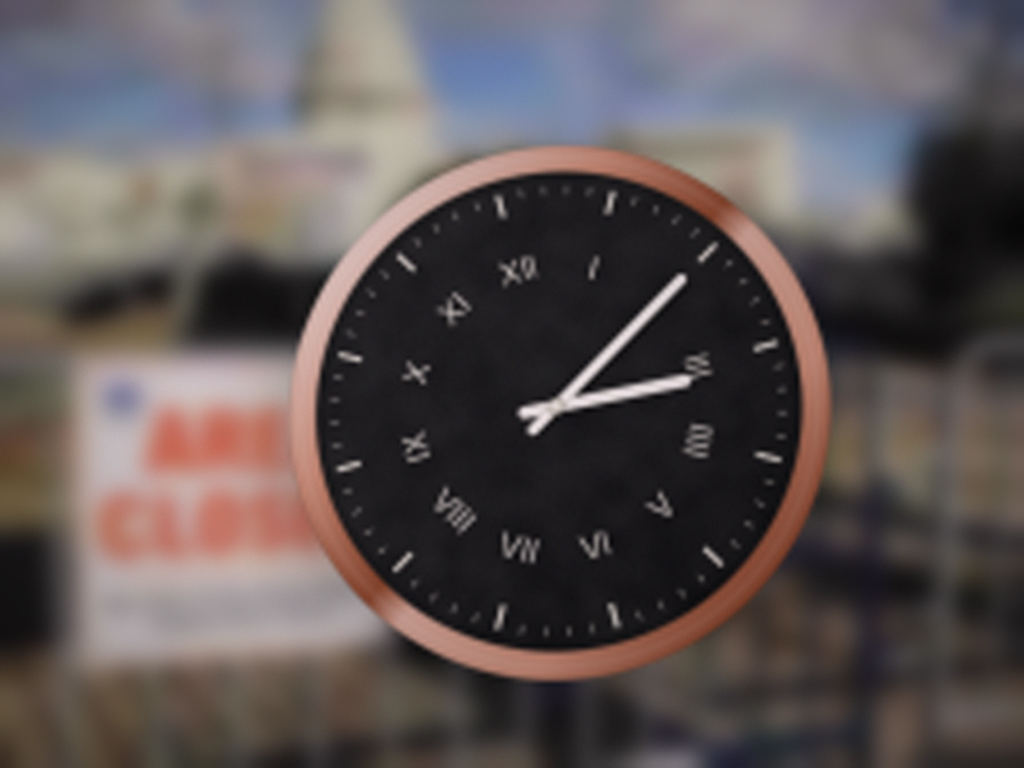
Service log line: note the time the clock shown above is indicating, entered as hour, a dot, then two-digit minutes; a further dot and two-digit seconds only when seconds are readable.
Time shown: 3.10
